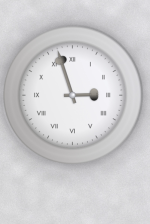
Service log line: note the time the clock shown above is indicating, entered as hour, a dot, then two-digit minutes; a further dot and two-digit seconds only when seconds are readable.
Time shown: 2.57
